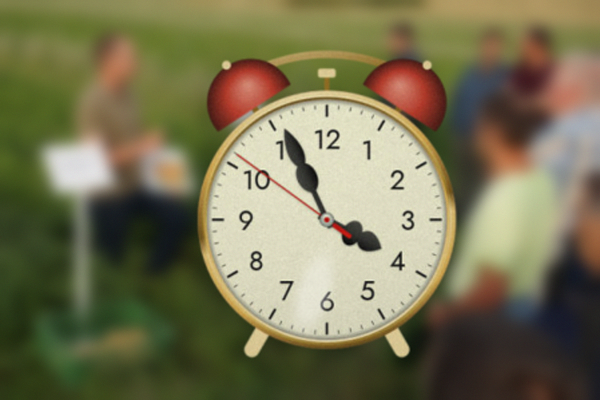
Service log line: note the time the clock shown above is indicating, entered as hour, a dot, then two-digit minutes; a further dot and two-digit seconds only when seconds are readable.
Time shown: 3.55.51
